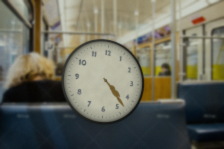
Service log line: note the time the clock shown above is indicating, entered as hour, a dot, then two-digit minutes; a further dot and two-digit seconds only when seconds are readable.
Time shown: 4.23
